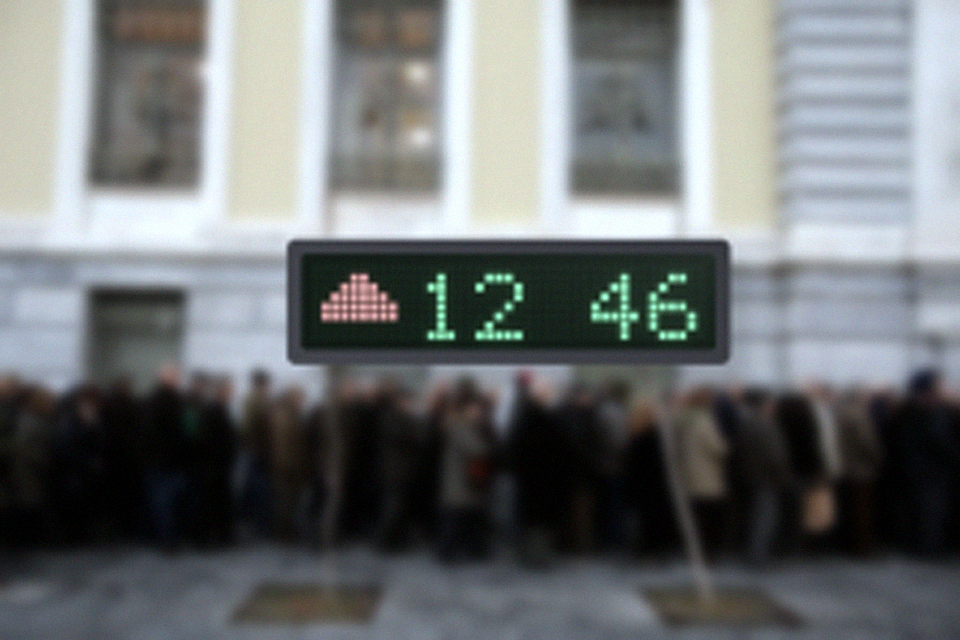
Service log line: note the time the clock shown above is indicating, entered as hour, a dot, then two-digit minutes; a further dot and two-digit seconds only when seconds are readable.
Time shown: 12.46
